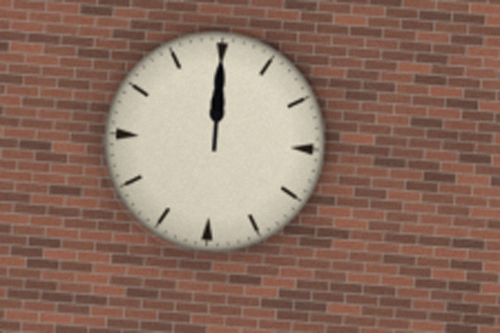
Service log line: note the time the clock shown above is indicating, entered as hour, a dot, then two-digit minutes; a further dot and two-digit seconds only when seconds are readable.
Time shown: 12.00
